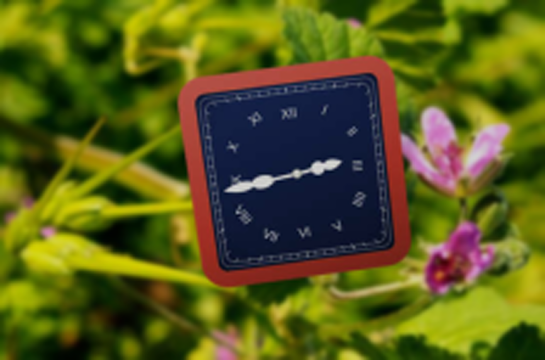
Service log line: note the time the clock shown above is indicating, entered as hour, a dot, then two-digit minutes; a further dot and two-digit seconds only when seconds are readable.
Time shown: 2.44
